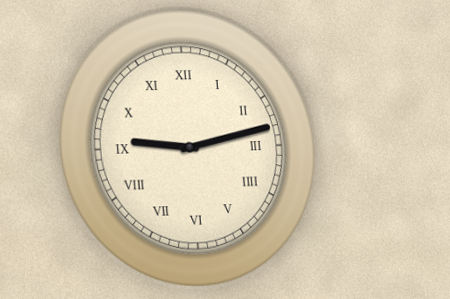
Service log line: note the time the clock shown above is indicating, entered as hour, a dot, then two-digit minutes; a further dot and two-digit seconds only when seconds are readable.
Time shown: 9.13
